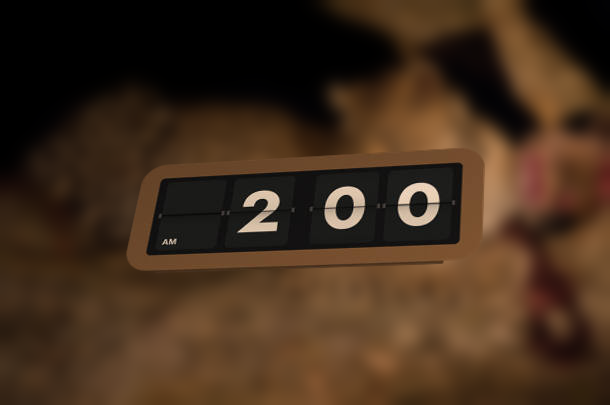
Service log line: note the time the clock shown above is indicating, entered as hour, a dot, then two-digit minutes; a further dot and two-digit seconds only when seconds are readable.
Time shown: 2.00
